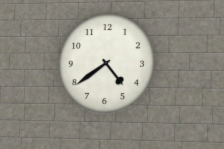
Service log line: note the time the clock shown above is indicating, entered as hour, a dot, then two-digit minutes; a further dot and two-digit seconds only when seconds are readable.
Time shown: 4.39
